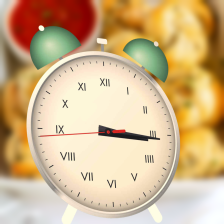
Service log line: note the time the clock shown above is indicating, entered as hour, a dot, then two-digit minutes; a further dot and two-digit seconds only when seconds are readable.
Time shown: 3.15.44
